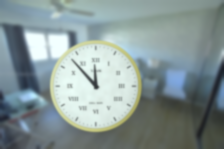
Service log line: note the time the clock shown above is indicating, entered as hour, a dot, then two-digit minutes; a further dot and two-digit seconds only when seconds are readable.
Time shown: 11.53
